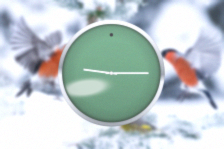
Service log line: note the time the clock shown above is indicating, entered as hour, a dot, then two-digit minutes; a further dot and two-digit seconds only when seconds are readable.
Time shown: 9.15
